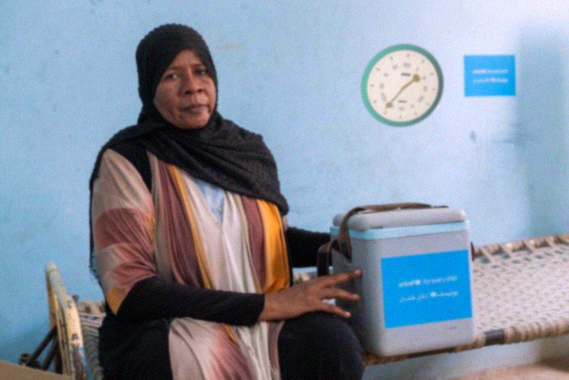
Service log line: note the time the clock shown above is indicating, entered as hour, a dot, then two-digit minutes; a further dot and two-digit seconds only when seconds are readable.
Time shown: 1.36
